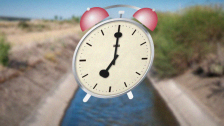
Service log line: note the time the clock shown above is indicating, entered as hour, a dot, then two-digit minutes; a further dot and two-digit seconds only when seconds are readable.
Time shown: 7.00
